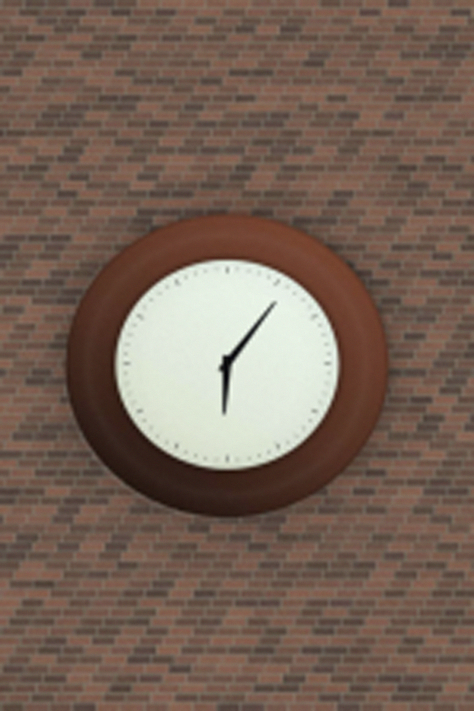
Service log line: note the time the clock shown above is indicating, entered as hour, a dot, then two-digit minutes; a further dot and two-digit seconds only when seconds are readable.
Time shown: 6.06
